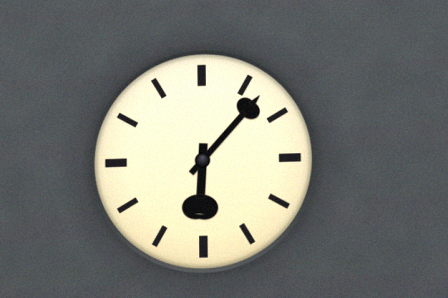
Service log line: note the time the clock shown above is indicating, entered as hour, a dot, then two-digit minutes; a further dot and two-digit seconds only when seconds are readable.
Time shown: 6.07
